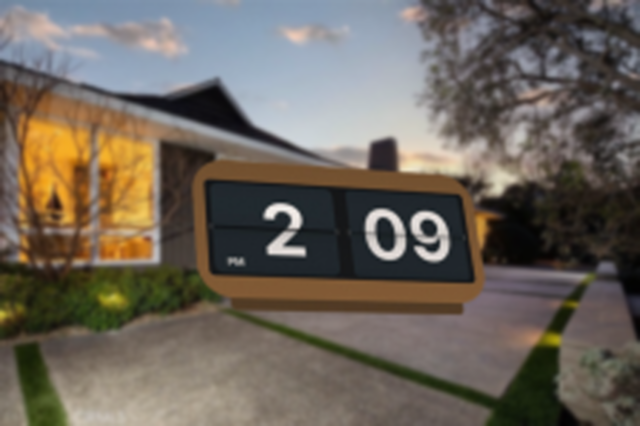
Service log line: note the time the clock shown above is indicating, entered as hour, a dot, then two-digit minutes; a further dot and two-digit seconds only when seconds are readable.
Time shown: 2.09
